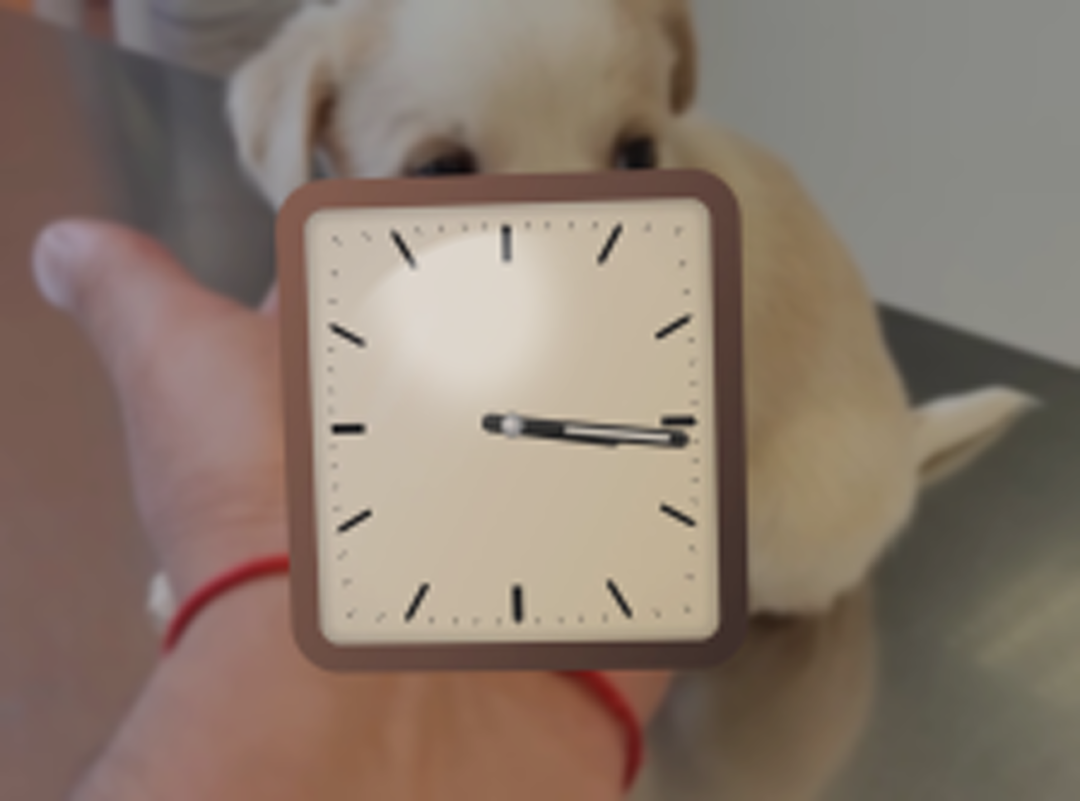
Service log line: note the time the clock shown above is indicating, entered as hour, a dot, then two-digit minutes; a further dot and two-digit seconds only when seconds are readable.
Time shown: 3.16
